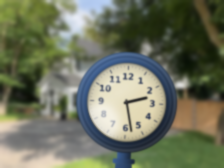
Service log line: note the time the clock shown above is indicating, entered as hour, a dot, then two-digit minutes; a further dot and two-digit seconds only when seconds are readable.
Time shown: 2.28
